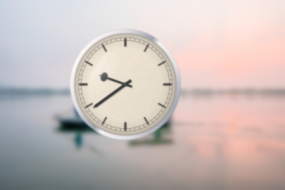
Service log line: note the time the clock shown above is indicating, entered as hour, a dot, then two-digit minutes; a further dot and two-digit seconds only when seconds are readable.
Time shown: 9.39
